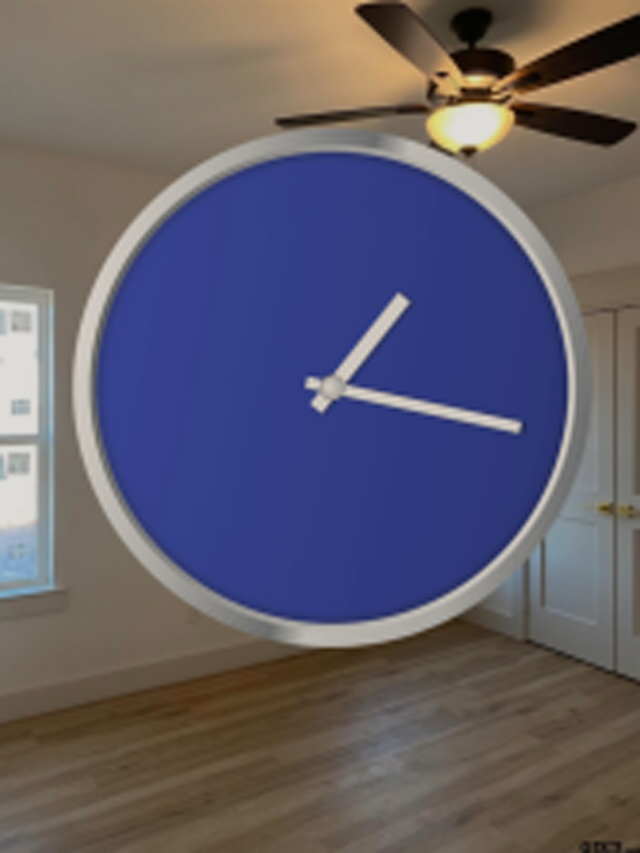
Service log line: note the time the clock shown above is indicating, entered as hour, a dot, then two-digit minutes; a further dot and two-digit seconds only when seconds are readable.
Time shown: 1.17
